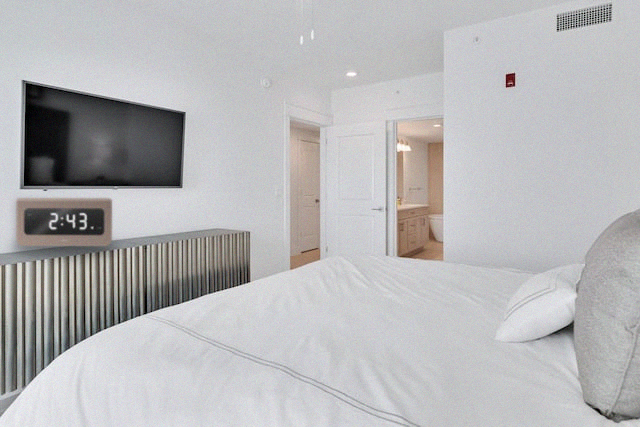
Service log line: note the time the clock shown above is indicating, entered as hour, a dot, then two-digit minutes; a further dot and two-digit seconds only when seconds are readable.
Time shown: 2.43
